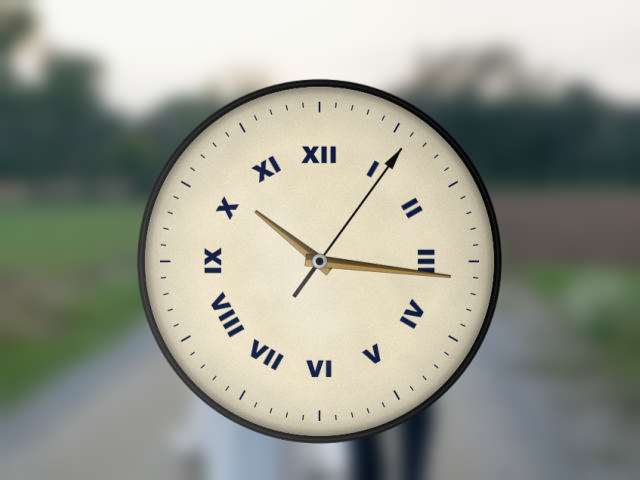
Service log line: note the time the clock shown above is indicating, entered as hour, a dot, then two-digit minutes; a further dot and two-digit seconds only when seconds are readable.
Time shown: 10.16.06
